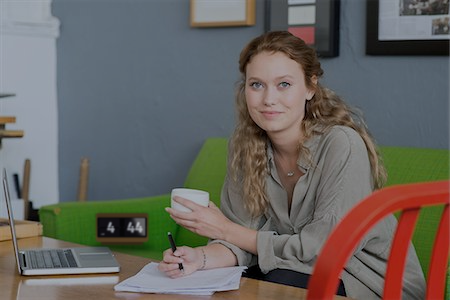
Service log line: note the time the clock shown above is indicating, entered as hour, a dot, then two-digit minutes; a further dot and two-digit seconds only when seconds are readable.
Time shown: 4.44
